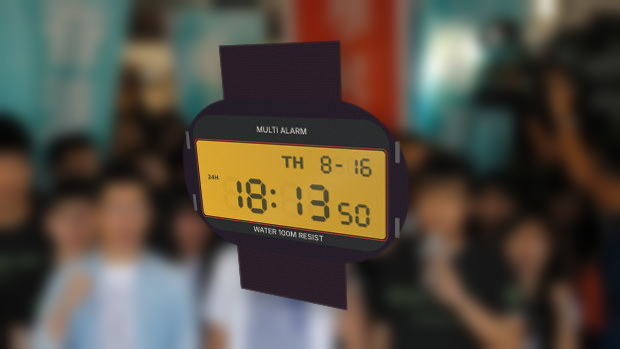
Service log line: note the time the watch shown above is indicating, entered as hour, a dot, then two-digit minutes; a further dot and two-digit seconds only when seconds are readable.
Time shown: 18.13.50
